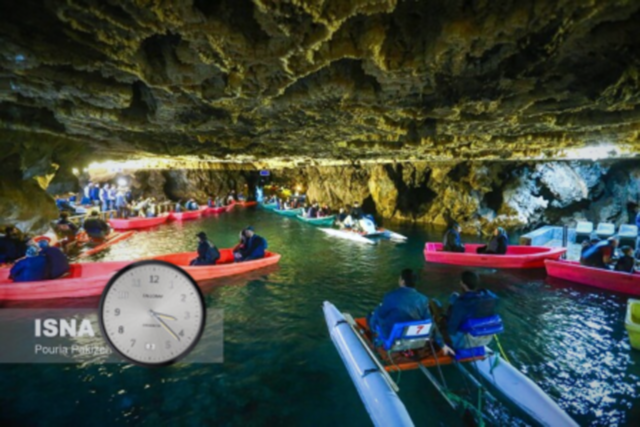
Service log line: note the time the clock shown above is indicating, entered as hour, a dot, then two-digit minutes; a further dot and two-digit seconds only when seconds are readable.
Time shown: 3.22
